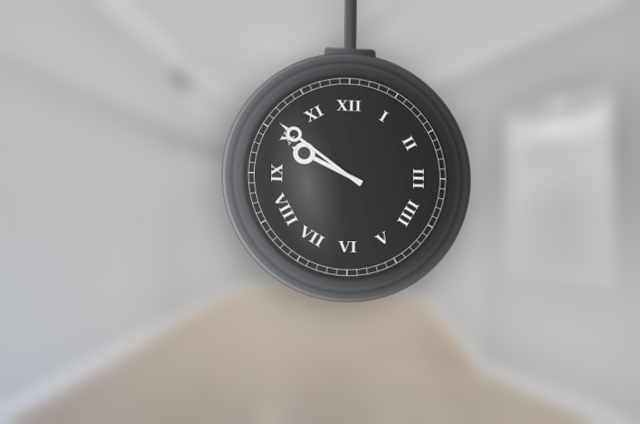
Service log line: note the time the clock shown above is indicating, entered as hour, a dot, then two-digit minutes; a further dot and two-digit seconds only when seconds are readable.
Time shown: 9.51
